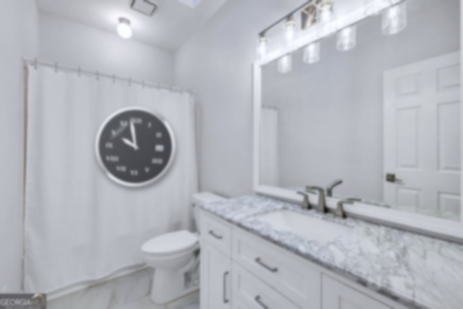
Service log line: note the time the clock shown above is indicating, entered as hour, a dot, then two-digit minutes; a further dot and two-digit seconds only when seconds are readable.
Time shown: 9.58
